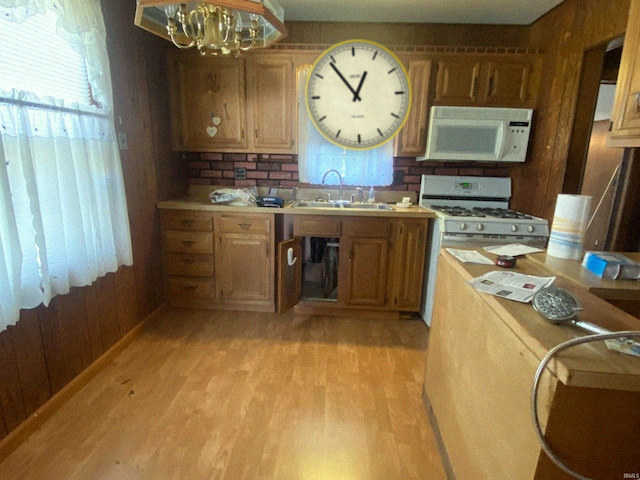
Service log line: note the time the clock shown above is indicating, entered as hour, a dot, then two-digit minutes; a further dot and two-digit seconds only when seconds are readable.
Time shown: 12.54
